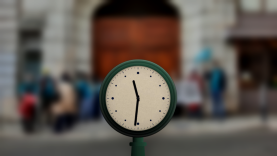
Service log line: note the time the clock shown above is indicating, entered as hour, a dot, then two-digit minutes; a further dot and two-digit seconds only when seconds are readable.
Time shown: 11.31
